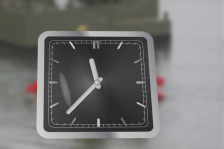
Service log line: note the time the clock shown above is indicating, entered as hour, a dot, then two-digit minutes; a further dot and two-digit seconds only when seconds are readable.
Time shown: 11.37
